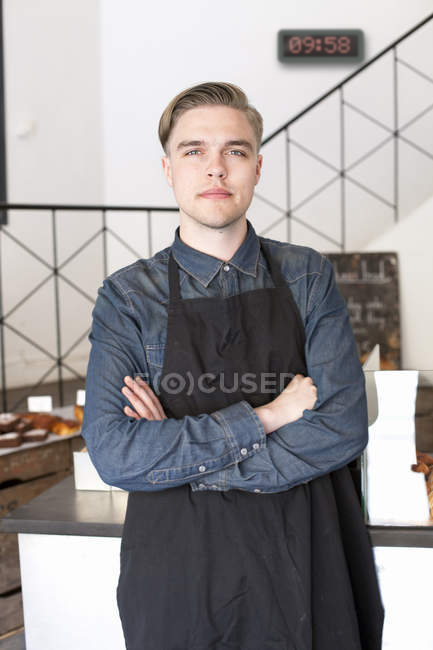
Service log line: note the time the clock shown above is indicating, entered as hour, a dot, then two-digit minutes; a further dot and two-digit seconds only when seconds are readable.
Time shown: 9.58
